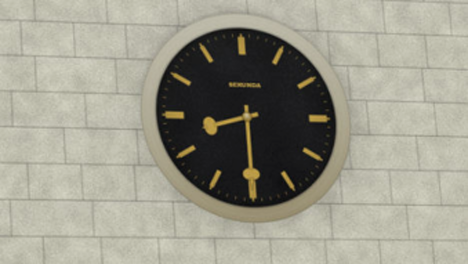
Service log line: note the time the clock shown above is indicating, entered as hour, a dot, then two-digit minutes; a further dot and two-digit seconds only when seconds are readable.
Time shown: 8.30
